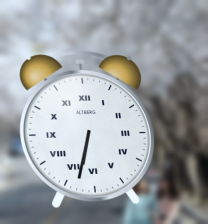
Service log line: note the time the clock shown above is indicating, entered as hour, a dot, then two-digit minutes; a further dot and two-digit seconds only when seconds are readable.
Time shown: 6.33
